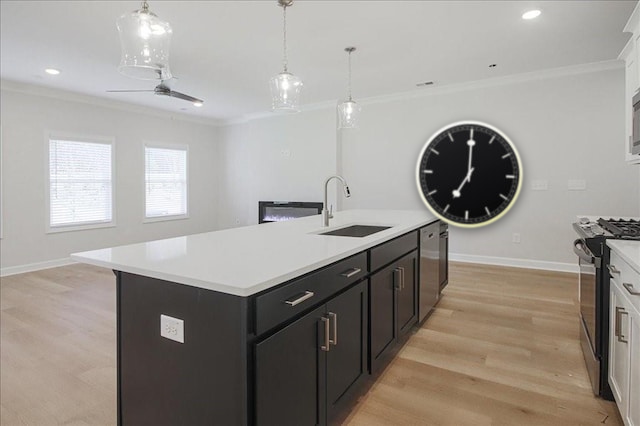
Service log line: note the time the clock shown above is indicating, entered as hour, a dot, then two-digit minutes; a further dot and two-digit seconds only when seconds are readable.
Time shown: 7.00
